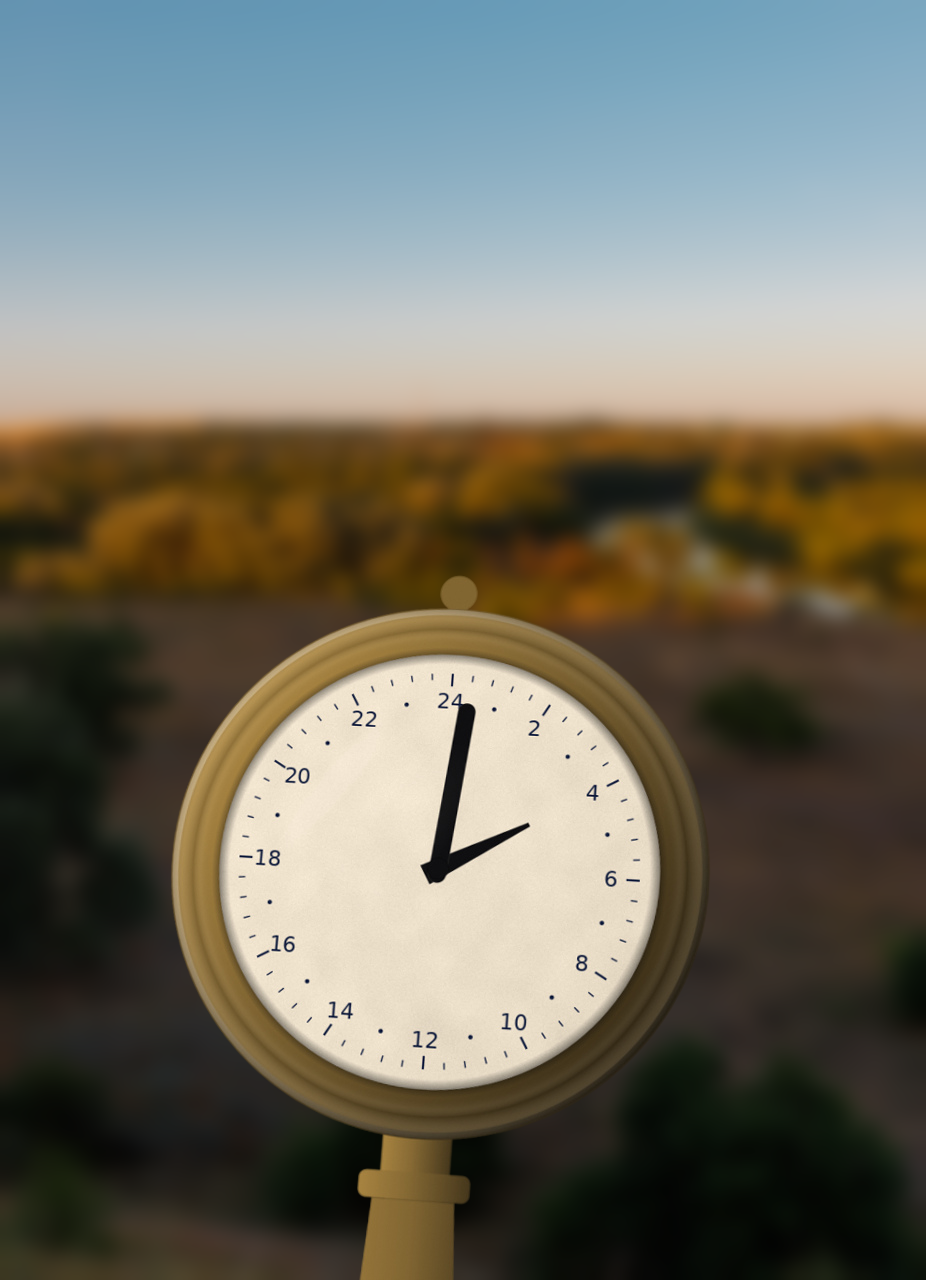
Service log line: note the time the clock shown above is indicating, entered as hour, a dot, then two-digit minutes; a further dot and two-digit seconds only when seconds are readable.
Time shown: 4.01
